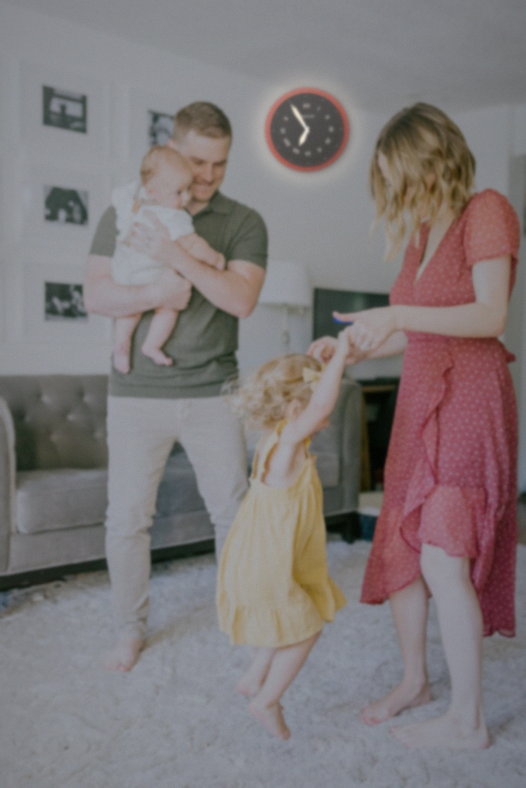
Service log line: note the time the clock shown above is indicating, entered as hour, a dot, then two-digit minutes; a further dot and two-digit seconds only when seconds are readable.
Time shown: 6.55
